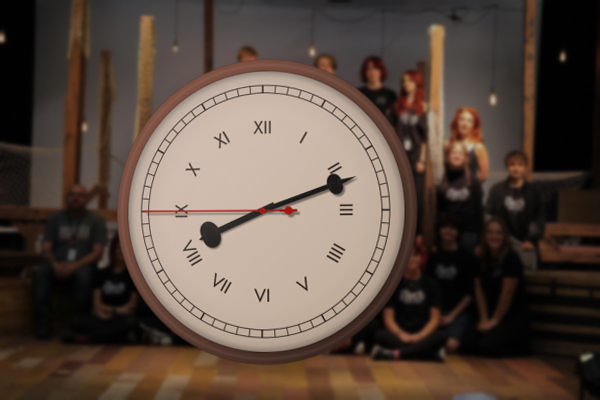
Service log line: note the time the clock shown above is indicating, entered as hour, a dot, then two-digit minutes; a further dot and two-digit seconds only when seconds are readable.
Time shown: 8.11.45
